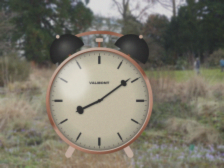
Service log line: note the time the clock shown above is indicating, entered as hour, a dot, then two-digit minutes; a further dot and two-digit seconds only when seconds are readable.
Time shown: 8.09
